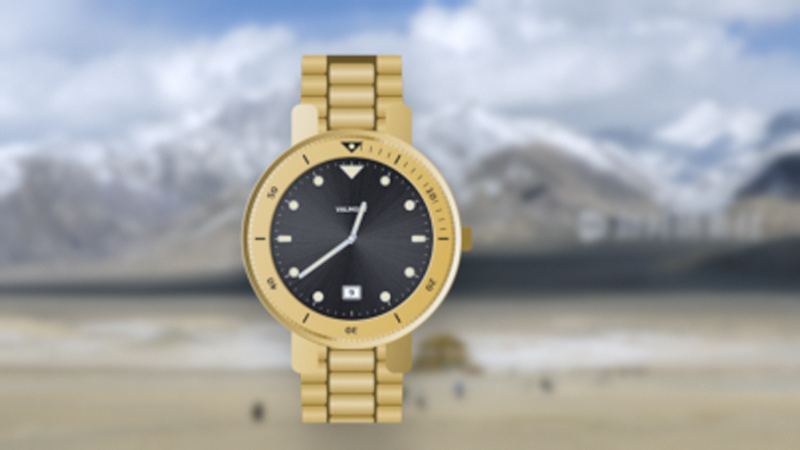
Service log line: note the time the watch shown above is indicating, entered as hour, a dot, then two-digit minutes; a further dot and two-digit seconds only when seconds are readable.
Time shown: 12.39
